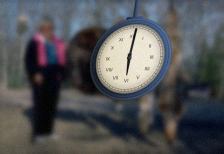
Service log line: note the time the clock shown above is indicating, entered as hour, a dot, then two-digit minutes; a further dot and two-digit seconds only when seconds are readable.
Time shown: 6.01
